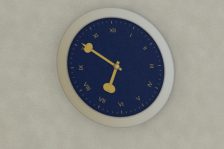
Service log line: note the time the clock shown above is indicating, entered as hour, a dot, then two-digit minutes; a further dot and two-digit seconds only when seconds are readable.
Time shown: 6.51
